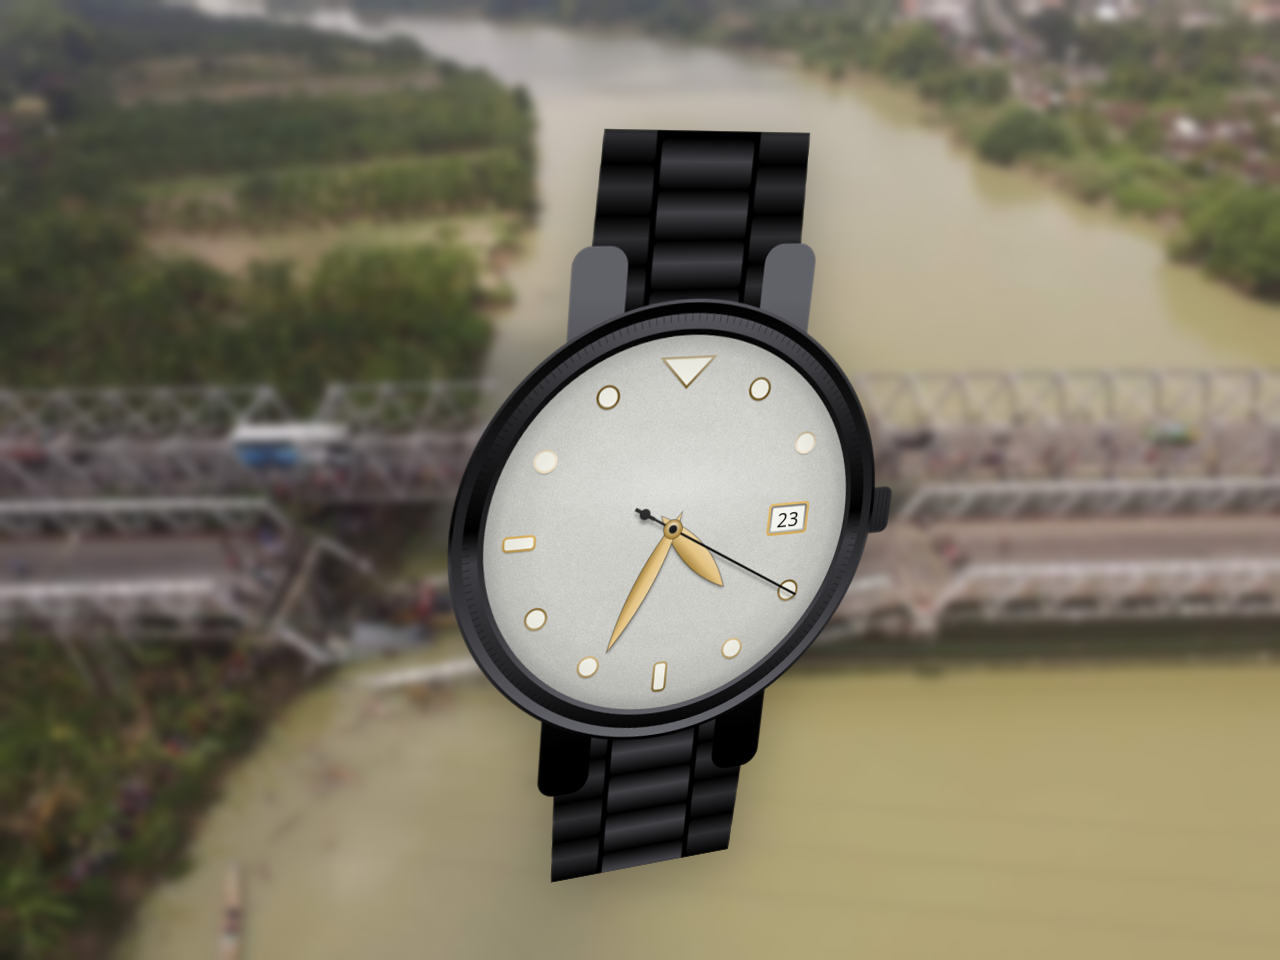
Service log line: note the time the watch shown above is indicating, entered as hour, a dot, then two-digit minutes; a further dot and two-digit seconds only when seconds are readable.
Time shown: 4.34.20
